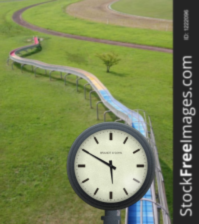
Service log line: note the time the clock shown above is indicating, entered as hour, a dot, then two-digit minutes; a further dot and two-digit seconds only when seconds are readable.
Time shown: 5.50
